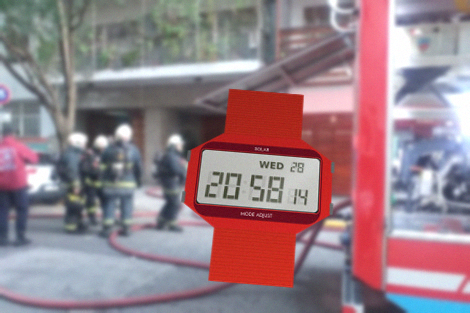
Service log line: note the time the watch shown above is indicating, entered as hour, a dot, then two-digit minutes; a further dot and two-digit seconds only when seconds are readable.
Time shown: 20.58.14
